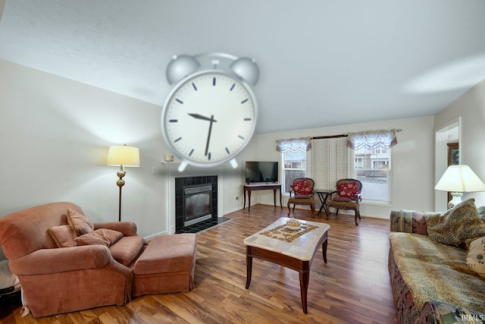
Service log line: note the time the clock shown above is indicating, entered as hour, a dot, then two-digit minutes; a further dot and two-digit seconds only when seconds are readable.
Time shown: 9.31
